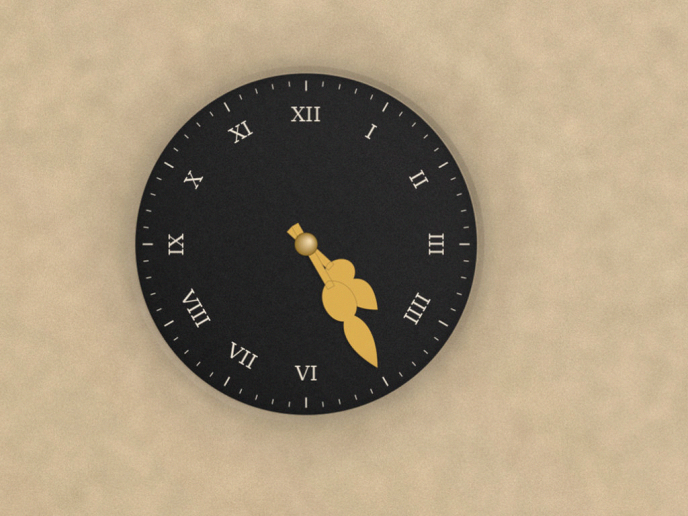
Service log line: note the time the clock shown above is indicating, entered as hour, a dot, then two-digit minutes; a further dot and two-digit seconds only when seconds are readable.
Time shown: 4.25
